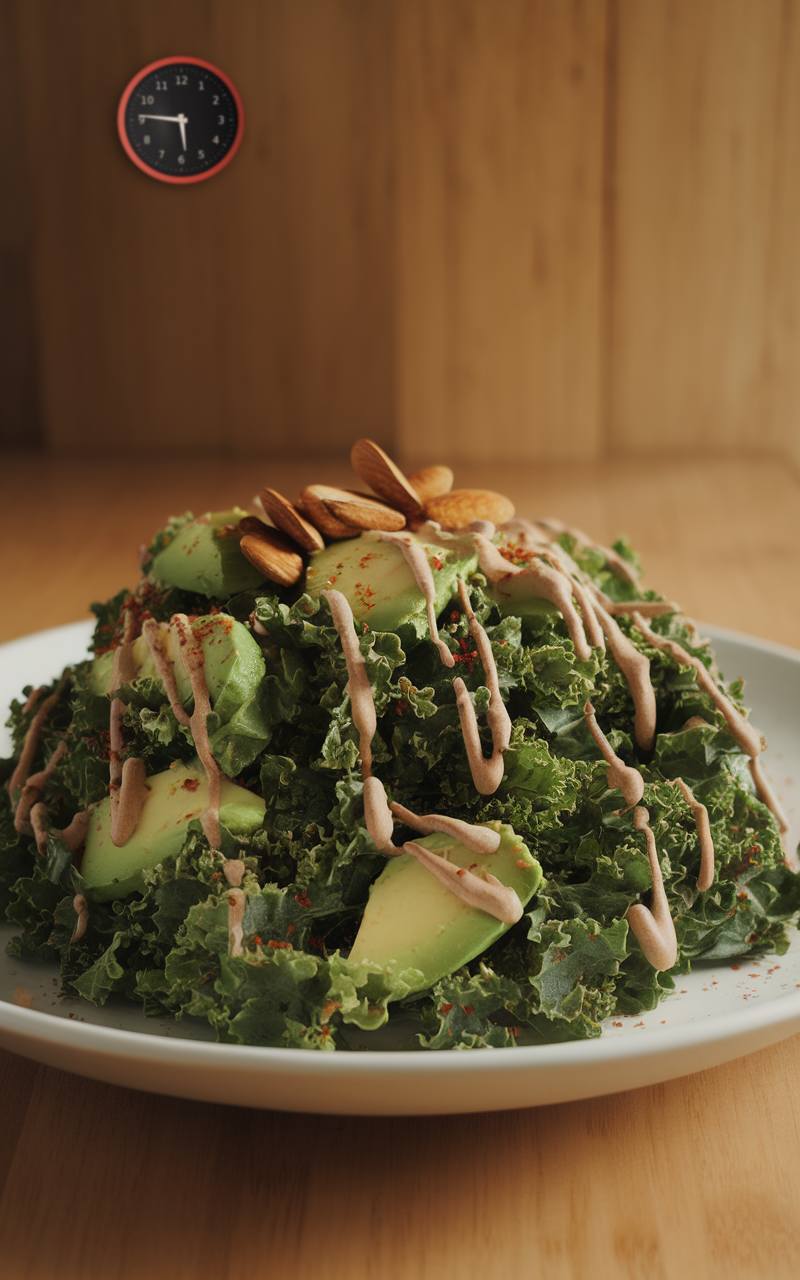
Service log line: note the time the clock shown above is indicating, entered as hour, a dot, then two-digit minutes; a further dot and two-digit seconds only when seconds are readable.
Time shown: 5.46
